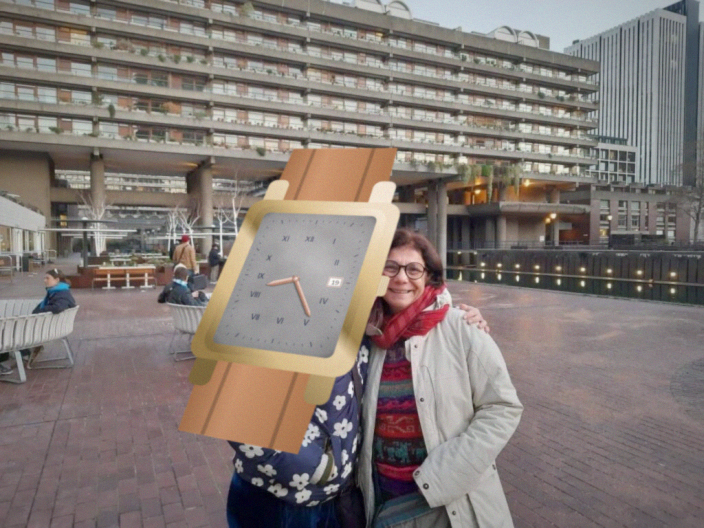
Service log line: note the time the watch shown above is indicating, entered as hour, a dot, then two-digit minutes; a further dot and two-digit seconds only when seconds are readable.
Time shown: 8.24
